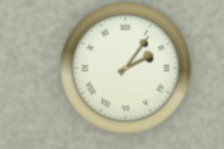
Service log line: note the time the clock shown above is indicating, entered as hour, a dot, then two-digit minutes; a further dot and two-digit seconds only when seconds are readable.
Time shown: 2.06
